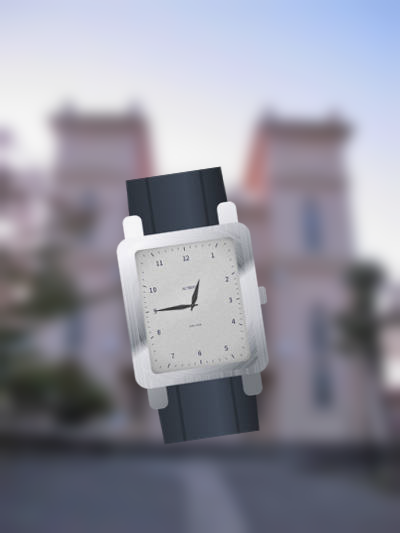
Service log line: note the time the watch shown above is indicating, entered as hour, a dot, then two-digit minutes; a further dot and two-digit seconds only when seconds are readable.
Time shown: 12.45
